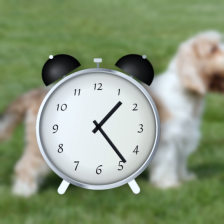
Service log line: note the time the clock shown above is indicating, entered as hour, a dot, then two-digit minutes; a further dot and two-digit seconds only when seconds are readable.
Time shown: 1.24
